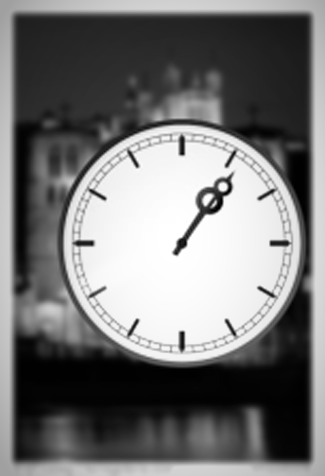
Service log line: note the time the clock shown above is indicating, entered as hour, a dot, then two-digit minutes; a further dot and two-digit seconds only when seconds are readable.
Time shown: 1.06
